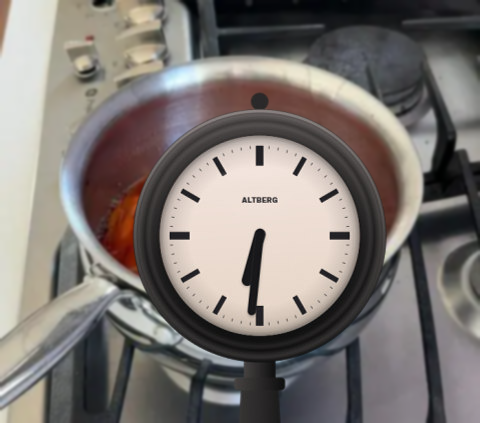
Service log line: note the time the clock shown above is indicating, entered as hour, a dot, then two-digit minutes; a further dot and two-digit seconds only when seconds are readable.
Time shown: 6.31
